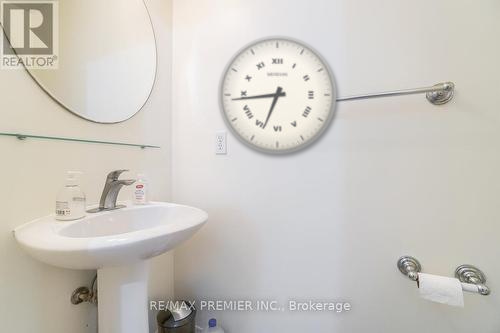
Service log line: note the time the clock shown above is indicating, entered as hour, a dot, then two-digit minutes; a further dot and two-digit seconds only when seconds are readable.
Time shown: 6.44
